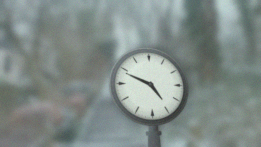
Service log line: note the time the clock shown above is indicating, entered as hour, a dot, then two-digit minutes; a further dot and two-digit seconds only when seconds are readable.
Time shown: 4.49
